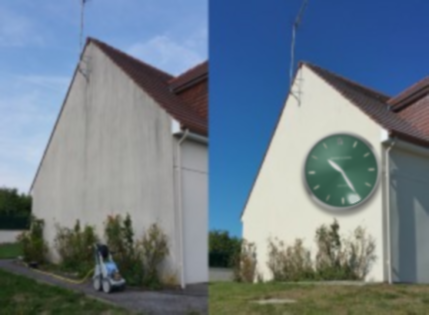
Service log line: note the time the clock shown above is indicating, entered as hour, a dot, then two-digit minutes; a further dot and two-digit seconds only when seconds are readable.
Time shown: 10.25
